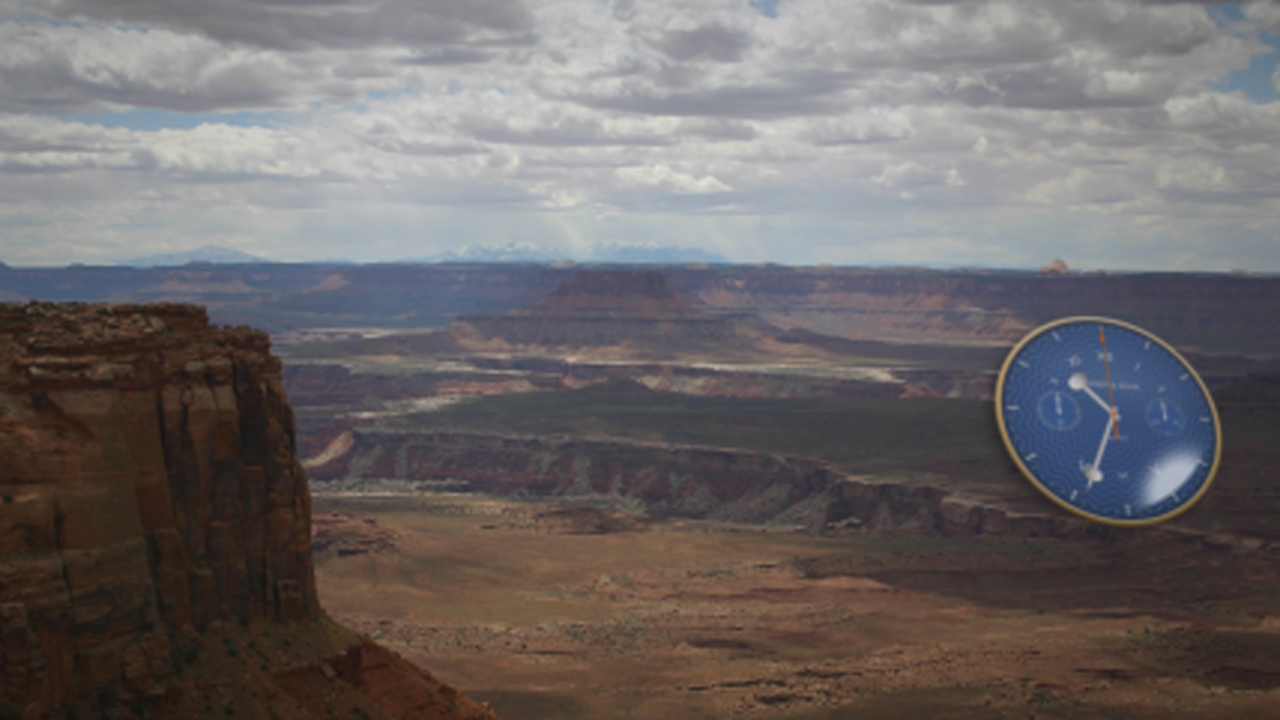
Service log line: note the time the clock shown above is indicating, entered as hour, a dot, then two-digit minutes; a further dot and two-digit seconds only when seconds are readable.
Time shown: 10.34
